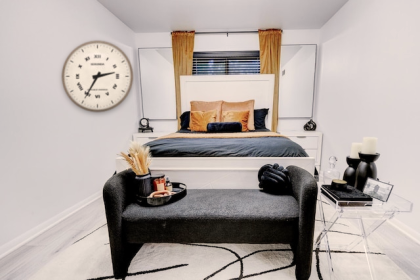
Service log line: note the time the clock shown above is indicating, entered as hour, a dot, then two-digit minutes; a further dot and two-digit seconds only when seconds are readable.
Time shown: 2.35
